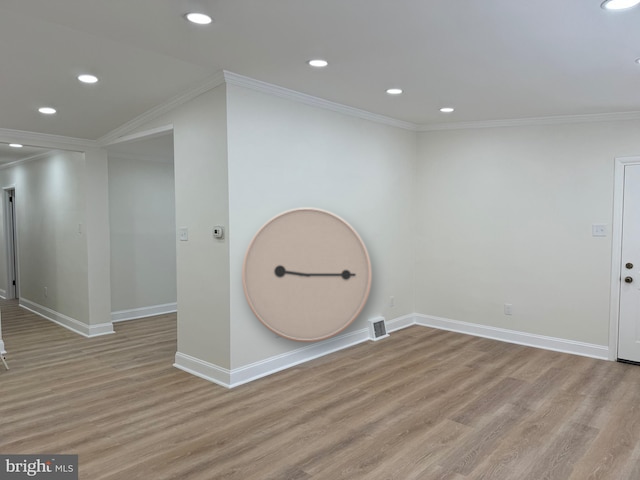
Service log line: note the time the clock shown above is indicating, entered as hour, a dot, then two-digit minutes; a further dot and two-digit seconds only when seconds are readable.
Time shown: 9.15
